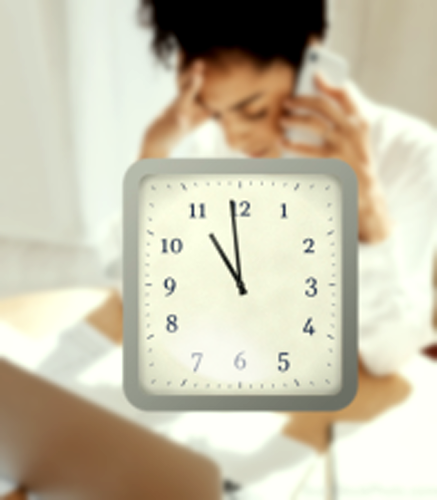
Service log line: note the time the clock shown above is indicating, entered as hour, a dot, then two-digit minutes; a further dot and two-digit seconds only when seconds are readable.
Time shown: 10.59
